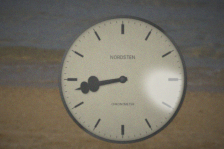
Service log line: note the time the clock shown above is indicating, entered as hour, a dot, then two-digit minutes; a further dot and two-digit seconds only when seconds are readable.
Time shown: 8.43
